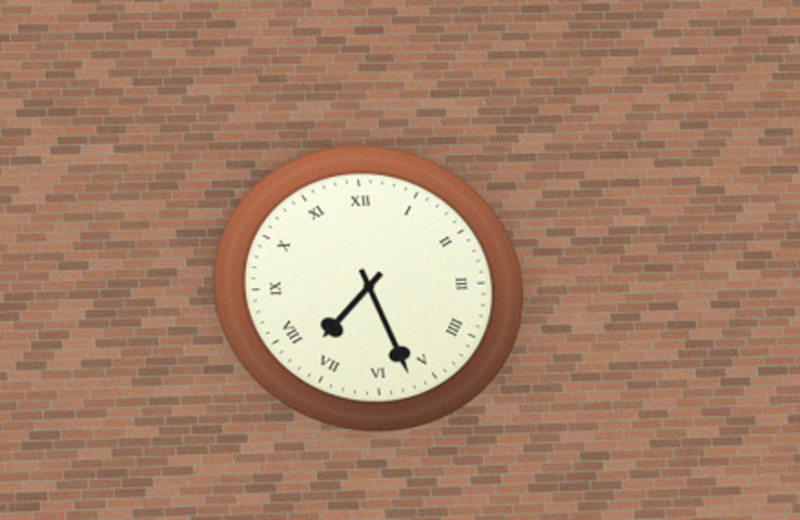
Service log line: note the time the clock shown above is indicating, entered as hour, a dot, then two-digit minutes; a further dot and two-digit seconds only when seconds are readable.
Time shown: 7.27
